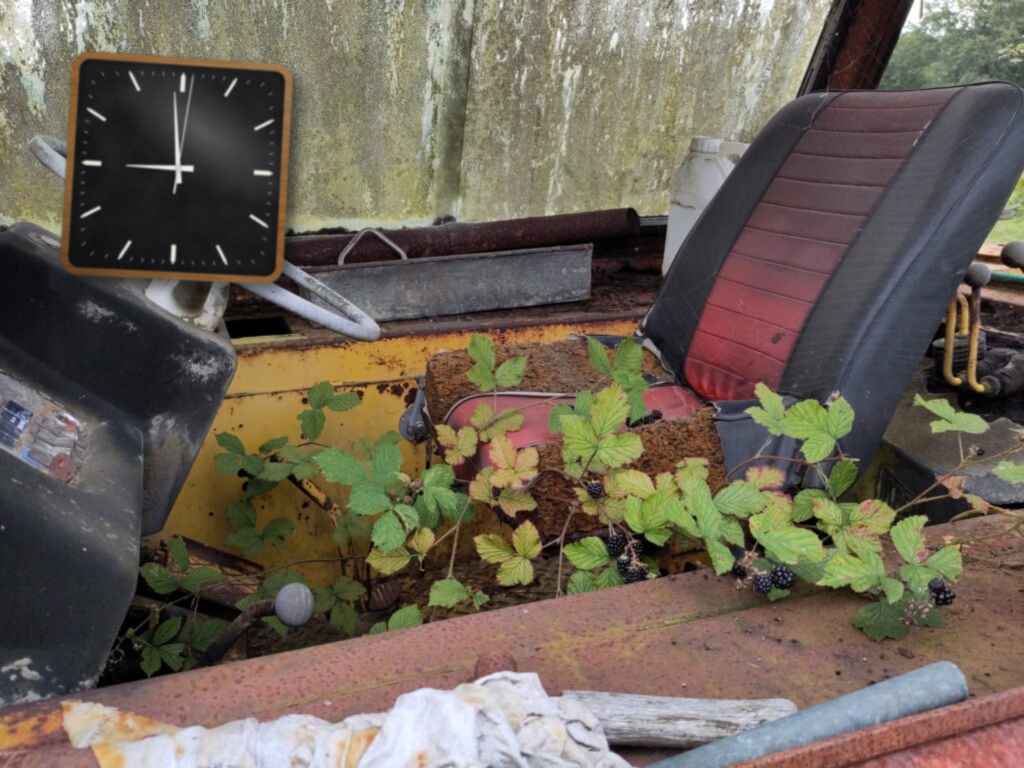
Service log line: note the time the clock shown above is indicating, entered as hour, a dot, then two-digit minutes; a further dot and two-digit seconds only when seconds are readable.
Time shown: 8.59.01
